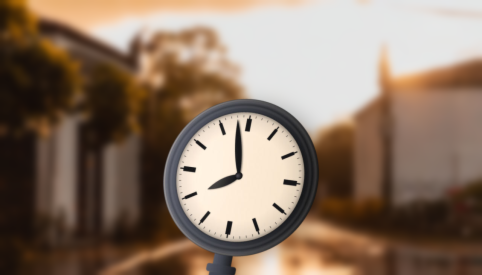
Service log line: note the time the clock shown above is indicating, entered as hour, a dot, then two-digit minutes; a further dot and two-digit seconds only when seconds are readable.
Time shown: 7.58
